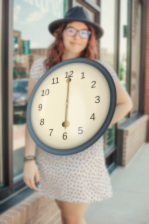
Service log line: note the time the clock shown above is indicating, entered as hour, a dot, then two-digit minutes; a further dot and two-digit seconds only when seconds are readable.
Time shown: 6.00
